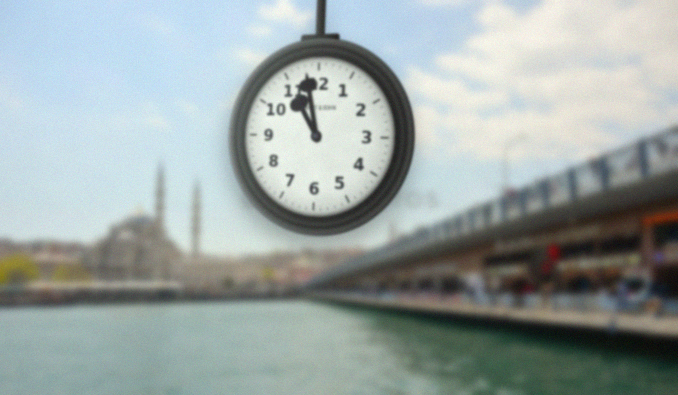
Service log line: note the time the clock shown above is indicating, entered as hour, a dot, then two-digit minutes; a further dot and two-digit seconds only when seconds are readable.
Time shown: 10.58
